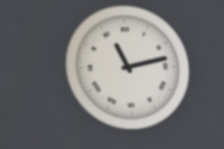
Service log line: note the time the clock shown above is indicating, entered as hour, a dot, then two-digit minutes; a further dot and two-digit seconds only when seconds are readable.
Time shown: 11.13
